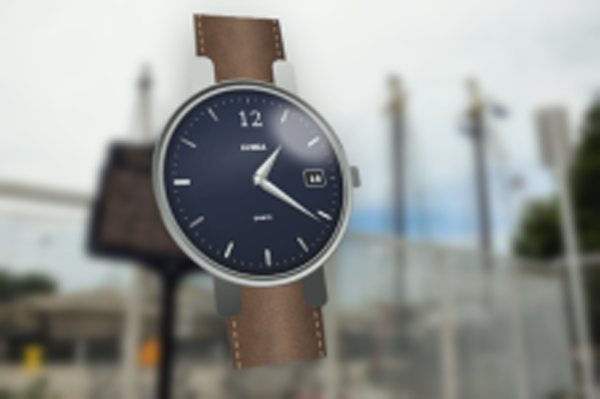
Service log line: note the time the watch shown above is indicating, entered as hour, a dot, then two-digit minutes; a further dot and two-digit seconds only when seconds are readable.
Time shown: 1.21
